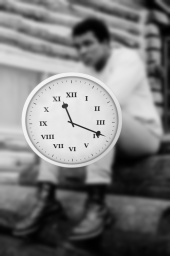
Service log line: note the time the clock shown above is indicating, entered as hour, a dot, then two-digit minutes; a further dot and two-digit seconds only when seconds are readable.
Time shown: 11.19
